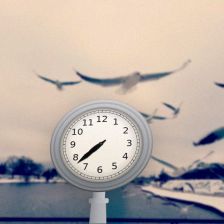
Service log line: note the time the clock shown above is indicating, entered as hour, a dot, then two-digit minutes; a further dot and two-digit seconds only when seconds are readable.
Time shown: 7.38
